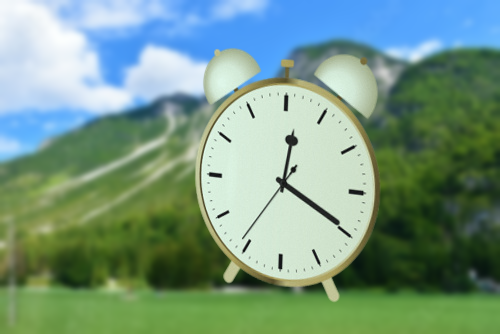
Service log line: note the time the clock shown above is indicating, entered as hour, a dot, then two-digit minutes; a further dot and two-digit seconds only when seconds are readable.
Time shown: 12.19.36
